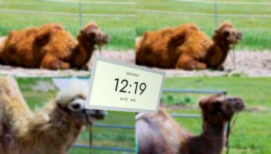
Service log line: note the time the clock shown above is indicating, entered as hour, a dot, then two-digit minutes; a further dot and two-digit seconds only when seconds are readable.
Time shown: 12.19
